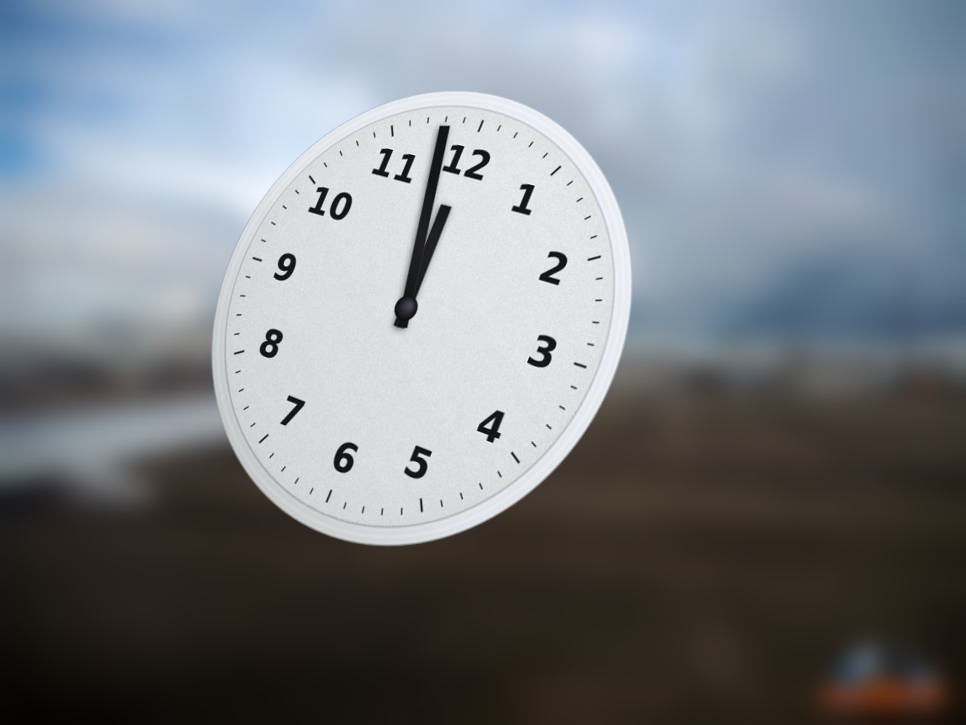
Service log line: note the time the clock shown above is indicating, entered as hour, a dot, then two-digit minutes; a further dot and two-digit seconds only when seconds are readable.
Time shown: 11.58
